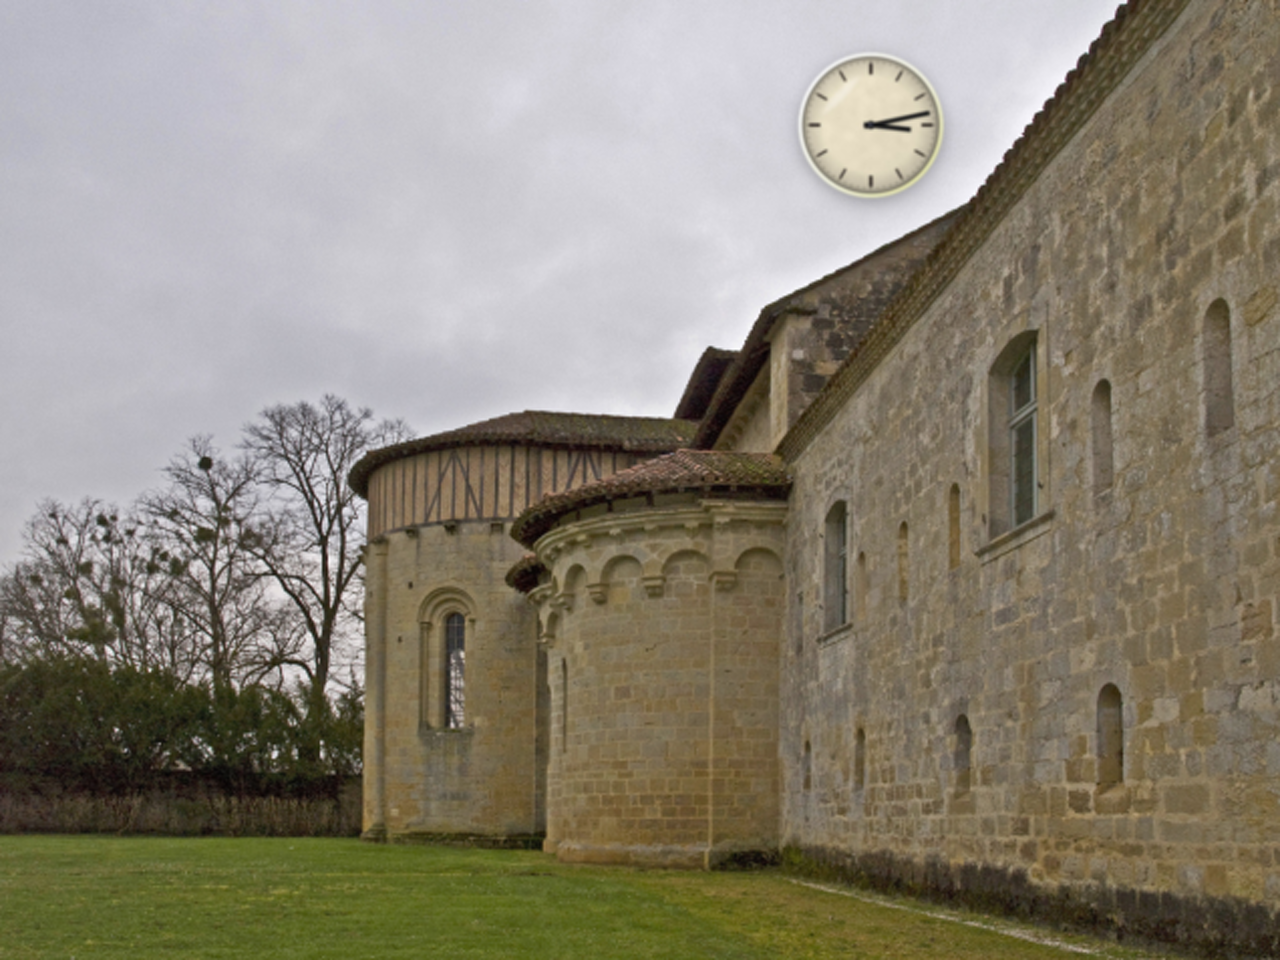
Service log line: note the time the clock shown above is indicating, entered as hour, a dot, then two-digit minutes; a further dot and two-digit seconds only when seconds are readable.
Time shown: 3.13
